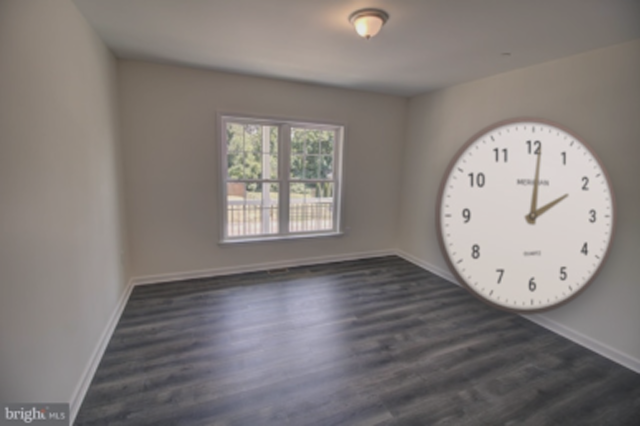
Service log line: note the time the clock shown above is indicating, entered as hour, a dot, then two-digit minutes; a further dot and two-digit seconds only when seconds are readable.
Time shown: 2.01
